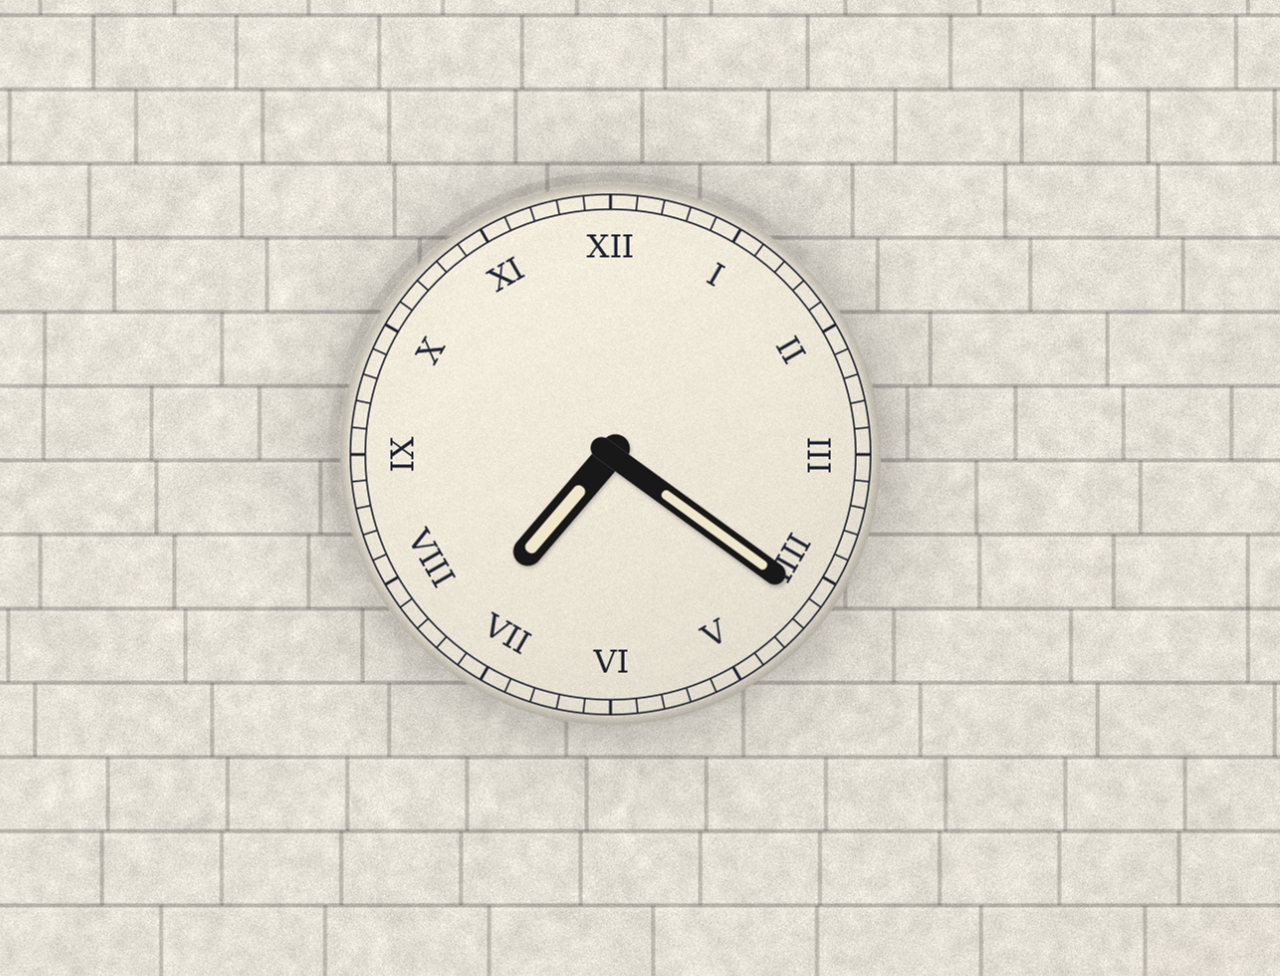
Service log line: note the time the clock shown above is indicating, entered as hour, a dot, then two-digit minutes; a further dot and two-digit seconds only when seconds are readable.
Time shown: 7.21
